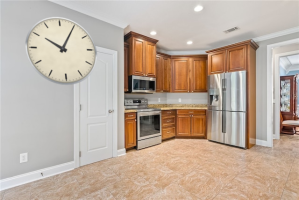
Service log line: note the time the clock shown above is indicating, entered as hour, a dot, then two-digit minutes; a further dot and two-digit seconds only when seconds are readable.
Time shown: 10.05
